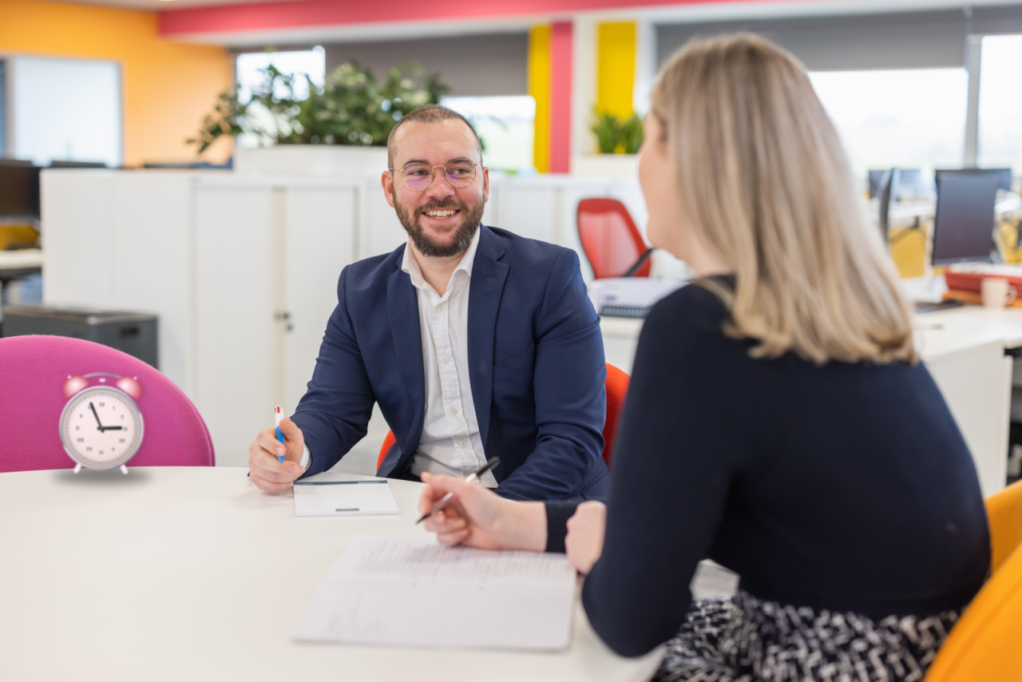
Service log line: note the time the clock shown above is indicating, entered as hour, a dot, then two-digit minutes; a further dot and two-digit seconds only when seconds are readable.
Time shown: 2.56
